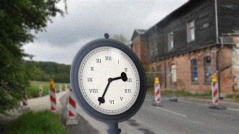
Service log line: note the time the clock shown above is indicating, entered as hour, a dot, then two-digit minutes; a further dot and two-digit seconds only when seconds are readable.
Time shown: 2.35
